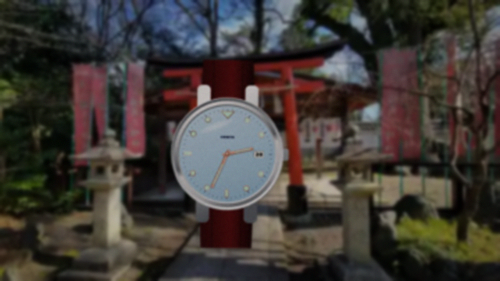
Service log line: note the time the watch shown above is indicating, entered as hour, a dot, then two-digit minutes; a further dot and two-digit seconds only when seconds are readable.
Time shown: 2.34
